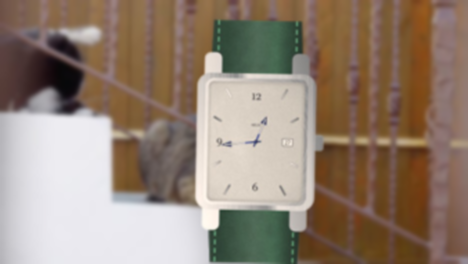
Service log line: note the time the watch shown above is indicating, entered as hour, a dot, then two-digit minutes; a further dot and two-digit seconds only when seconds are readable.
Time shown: 12.44
